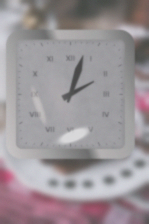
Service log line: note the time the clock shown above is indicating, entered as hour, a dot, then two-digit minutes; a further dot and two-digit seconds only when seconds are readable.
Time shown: 2.03
